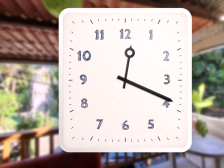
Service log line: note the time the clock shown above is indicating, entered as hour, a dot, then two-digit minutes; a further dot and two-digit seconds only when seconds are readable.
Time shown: 12.19
